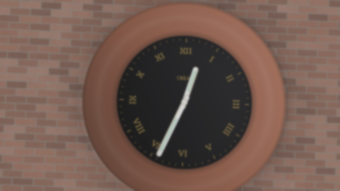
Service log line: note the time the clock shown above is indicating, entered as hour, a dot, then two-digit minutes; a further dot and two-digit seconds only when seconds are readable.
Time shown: 12.34
